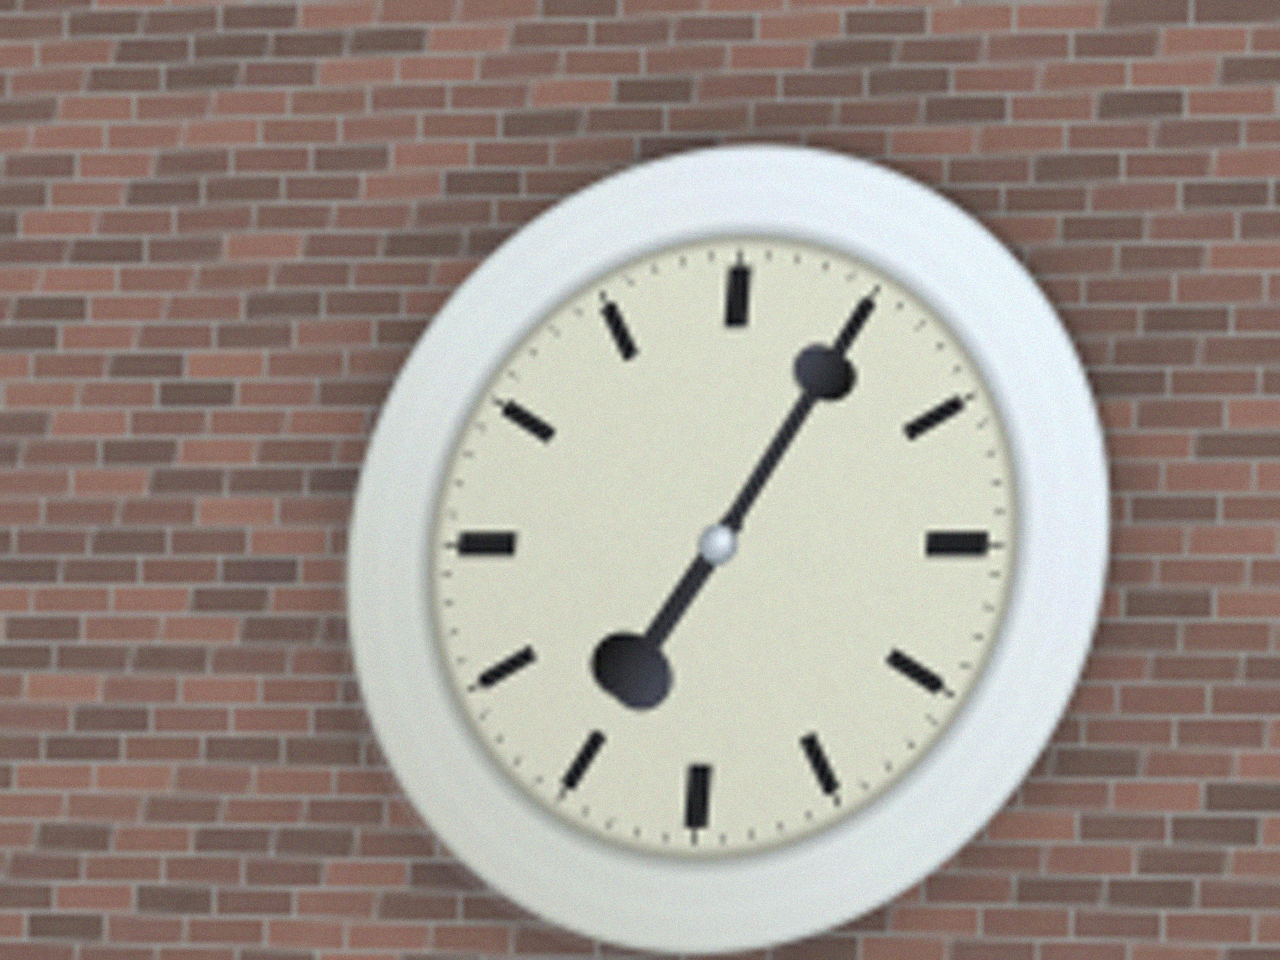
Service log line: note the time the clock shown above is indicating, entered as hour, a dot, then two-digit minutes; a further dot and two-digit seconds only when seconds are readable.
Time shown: 7.05
